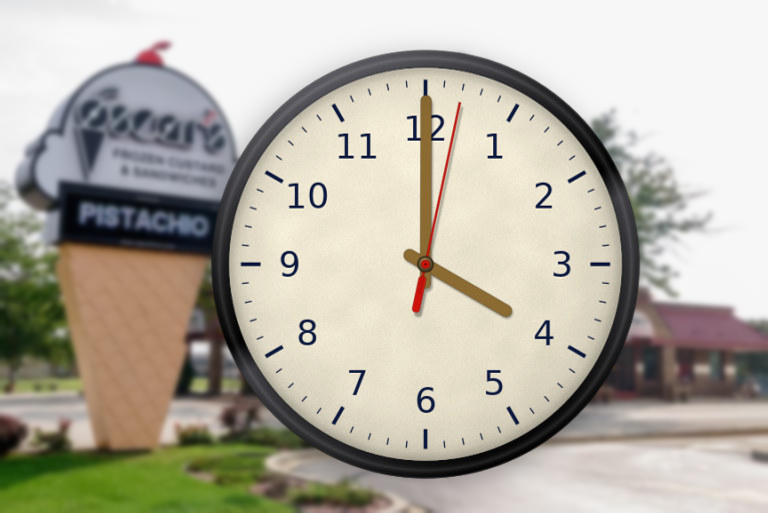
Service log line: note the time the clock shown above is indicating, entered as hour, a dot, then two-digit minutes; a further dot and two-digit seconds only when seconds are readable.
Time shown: 4.00.02
